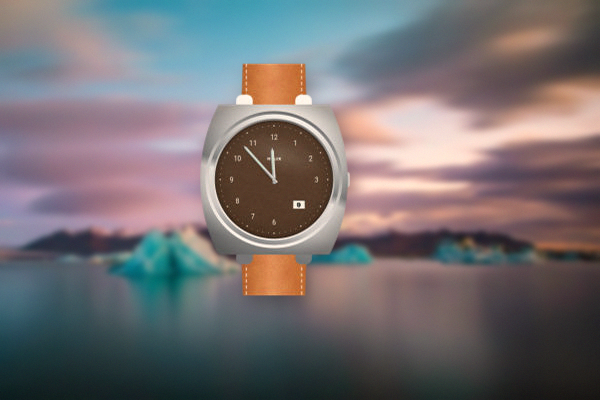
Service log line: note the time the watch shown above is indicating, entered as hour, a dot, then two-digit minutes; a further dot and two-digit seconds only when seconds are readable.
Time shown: 11.53
